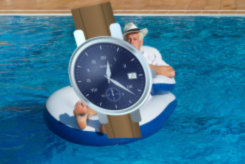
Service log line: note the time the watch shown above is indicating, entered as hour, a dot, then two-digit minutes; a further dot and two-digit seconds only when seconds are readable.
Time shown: 12.22
